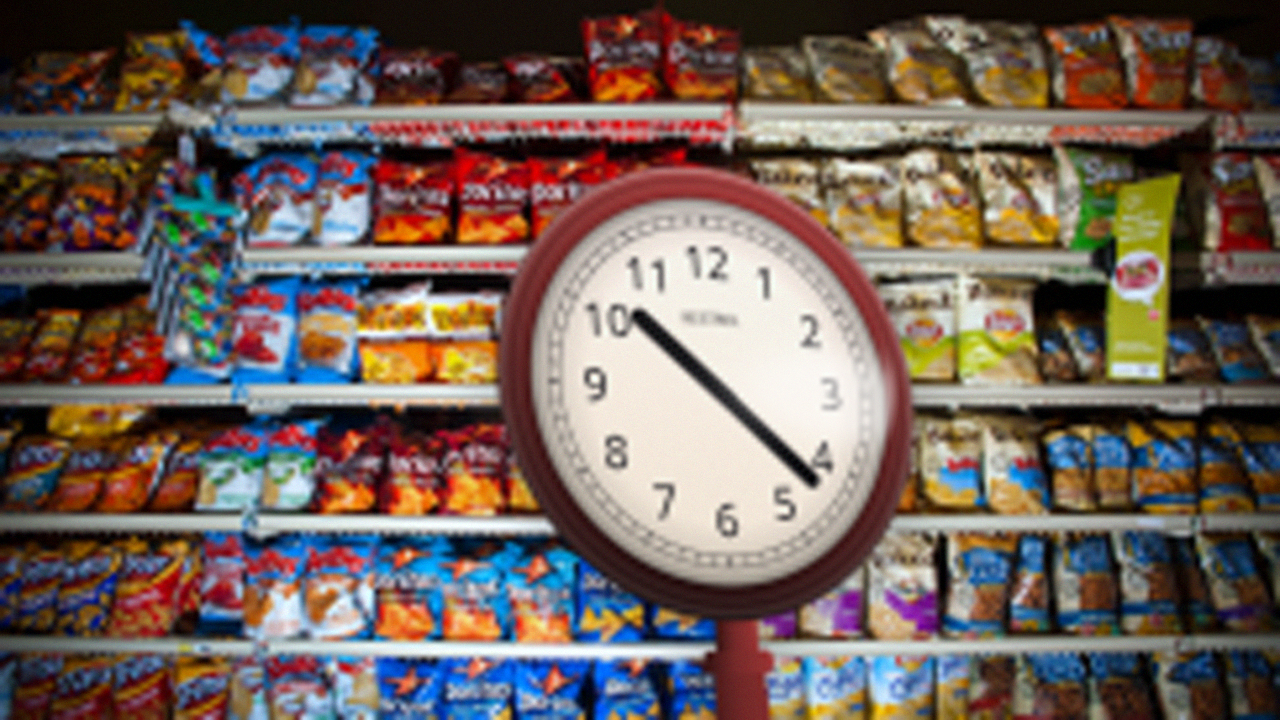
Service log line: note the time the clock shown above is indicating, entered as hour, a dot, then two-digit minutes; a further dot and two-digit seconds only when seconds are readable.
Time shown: 10.22
